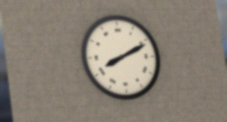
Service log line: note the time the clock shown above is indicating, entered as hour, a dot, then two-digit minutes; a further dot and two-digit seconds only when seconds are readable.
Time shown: 8.11
